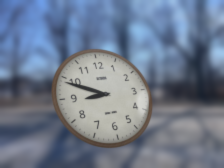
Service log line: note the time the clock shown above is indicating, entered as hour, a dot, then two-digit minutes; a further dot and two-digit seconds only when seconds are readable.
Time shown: 8.49
